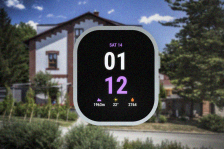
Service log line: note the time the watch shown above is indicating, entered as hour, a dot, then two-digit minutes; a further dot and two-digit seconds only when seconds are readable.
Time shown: 1.12
